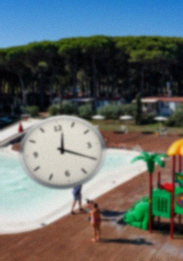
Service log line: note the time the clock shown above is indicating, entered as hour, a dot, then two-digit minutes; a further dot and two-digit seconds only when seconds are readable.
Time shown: 12.20
